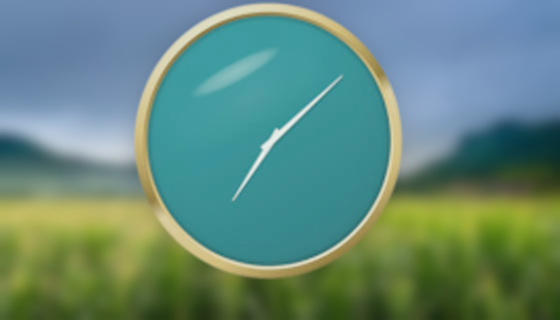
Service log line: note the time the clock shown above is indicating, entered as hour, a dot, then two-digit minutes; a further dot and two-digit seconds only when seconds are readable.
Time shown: 7.08
